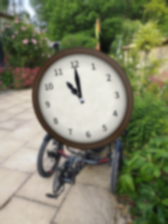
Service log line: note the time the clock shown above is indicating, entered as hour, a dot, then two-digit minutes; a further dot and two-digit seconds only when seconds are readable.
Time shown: 11.00
